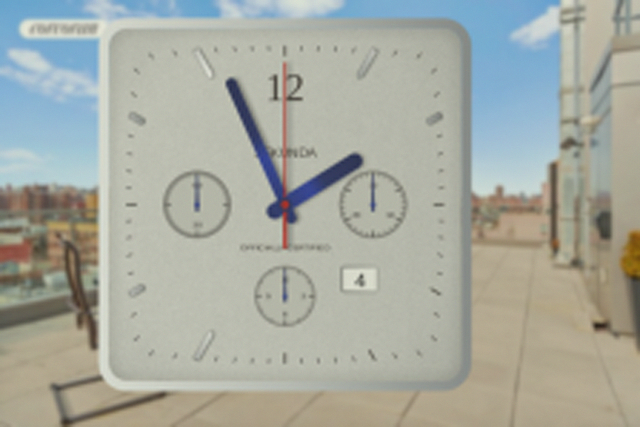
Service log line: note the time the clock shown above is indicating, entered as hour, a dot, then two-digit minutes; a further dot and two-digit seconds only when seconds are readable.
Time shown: 1.56
